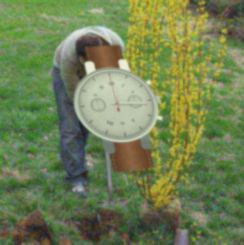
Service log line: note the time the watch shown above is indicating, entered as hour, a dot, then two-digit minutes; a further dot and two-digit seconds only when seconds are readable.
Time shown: 12.16
